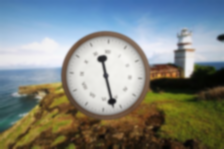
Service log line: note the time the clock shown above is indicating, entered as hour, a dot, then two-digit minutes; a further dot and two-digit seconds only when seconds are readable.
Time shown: 11.27
